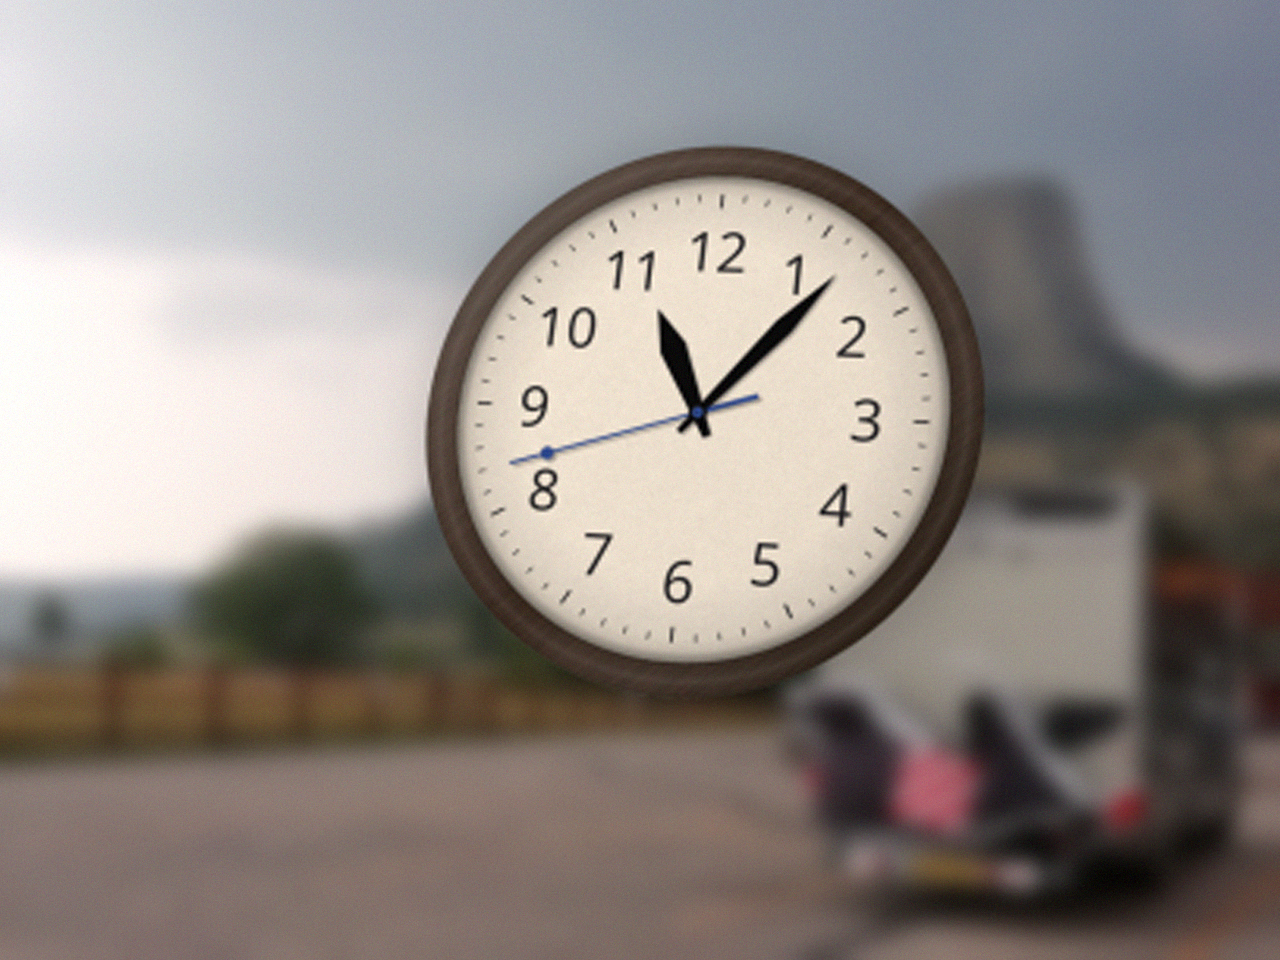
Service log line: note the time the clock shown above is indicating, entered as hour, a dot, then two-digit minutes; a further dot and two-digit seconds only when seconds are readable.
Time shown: 11.06.42
